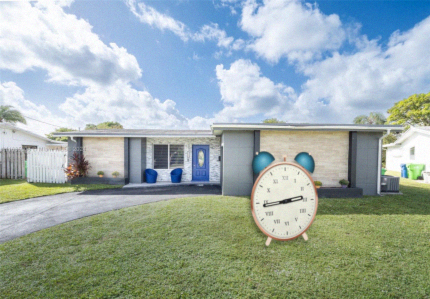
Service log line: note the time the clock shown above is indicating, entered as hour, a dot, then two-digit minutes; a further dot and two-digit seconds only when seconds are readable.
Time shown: 2.44
